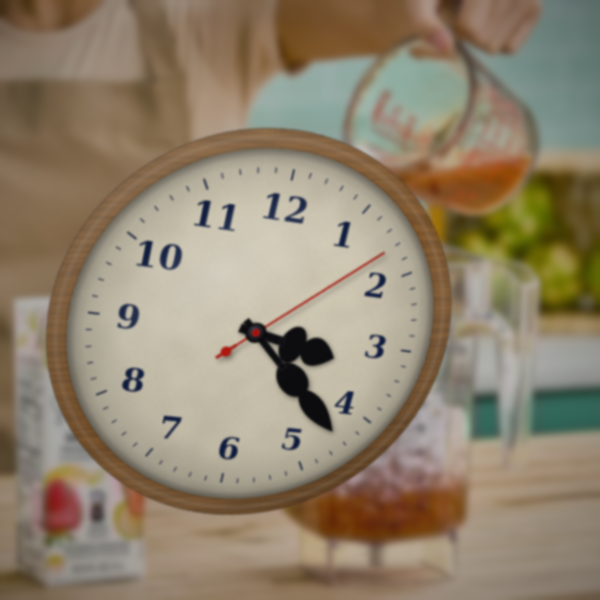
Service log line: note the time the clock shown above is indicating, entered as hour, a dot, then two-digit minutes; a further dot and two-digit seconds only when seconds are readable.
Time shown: 3.22.08
